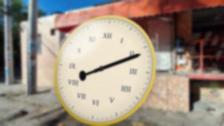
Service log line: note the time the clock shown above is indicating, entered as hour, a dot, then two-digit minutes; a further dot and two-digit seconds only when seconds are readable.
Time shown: 8.11
